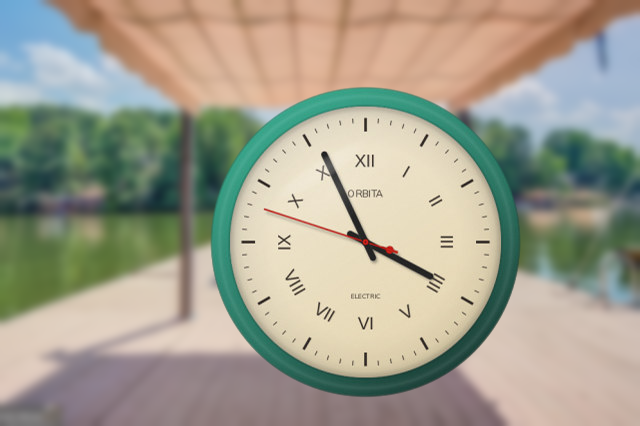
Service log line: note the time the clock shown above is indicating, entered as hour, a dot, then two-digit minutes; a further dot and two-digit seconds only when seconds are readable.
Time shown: 3.55.48
